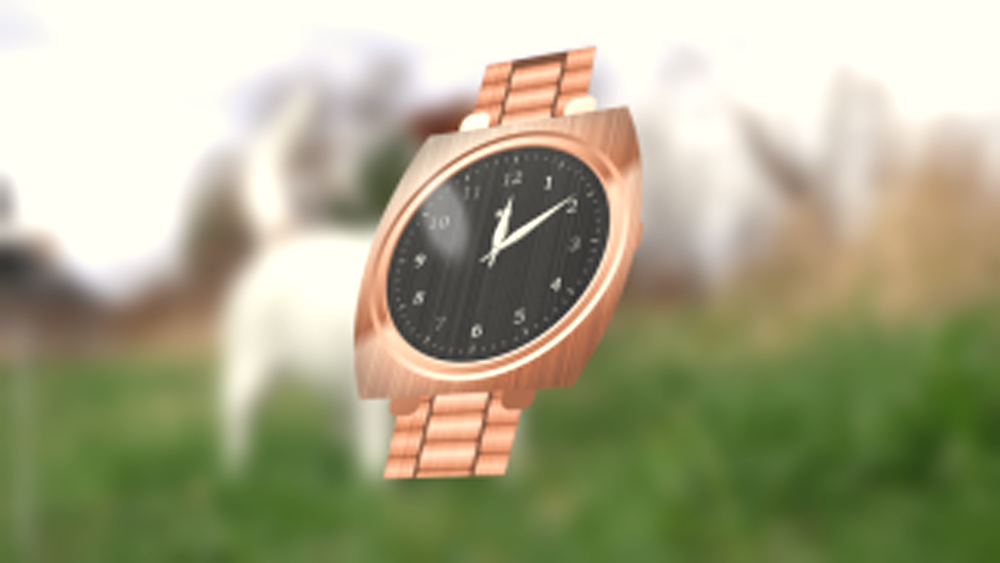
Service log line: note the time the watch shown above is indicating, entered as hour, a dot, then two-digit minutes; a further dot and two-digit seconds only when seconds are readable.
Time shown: 12.09
